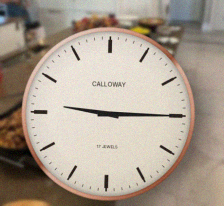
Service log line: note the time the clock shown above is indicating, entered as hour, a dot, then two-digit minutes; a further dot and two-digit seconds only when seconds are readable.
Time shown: 9.15
